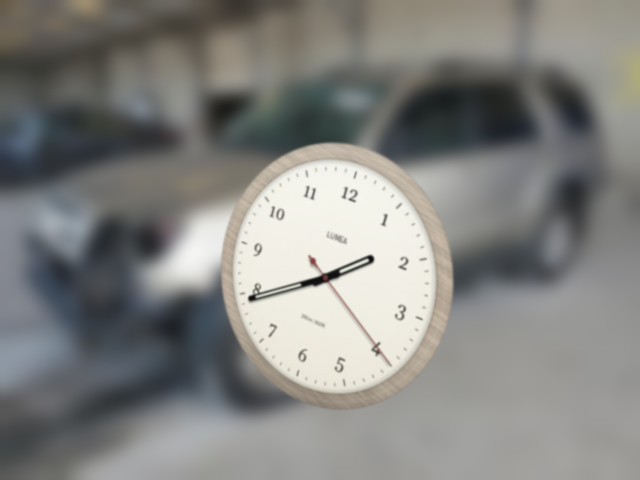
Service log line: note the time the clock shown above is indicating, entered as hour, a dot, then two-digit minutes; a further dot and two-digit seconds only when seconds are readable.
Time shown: 1.39.20
